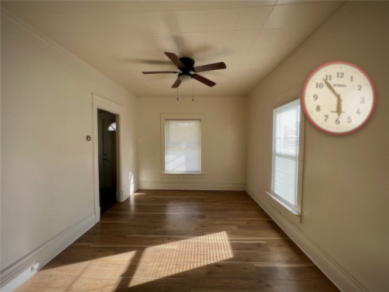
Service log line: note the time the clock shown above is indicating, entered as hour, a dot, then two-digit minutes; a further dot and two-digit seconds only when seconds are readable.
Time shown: 5.53
